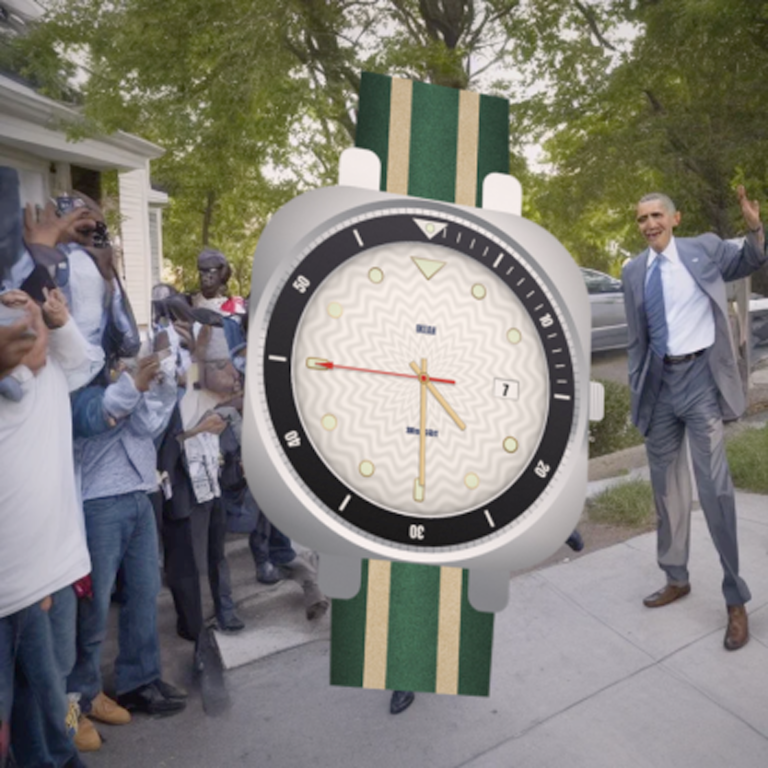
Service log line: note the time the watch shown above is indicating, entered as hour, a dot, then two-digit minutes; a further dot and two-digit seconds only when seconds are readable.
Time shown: 4.29.45
